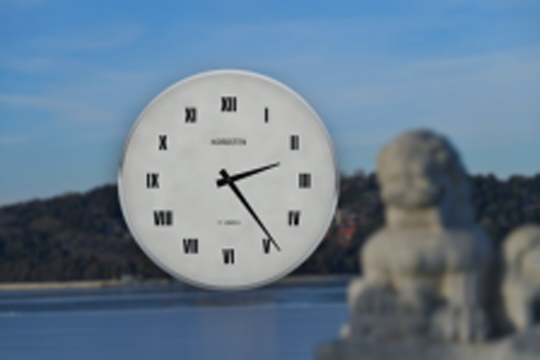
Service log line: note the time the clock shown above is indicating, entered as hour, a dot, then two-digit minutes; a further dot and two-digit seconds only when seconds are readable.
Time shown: 2.24
